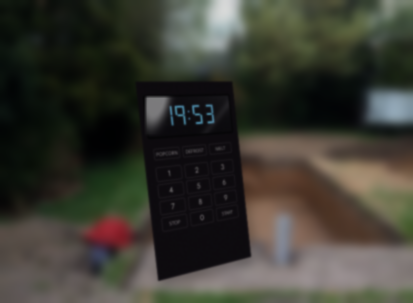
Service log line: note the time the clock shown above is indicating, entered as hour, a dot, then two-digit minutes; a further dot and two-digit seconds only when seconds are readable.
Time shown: 19.53
